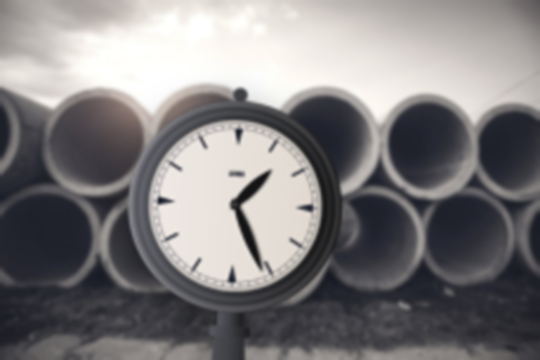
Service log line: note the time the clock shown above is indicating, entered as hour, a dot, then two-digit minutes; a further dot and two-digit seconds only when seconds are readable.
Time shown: 1.26
